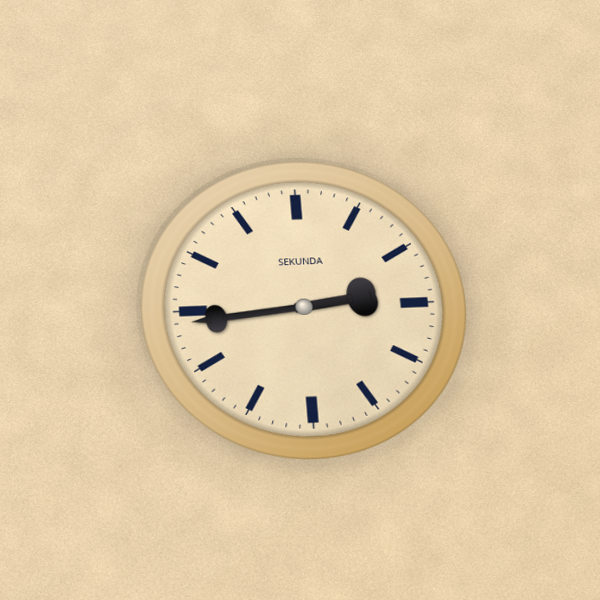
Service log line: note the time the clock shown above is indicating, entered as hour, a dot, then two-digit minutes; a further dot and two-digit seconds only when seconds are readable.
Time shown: 2.44
